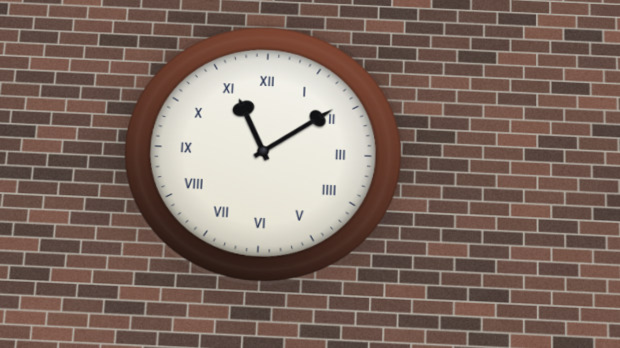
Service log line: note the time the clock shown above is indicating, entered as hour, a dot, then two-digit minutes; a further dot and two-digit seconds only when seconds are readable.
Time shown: 11.09
